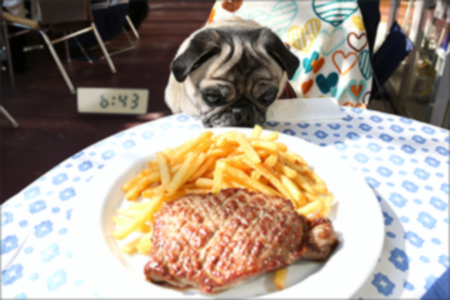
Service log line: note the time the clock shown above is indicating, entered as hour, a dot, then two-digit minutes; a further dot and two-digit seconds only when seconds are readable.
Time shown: 6.43
